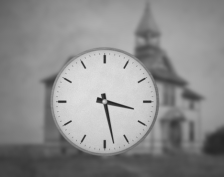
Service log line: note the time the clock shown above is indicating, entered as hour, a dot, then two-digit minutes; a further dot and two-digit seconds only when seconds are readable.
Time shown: 3.28
